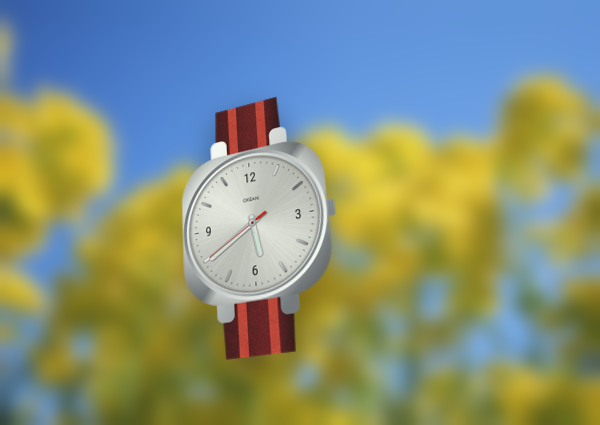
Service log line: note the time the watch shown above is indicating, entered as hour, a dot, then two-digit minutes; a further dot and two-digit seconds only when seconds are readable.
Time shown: 5.39.40
